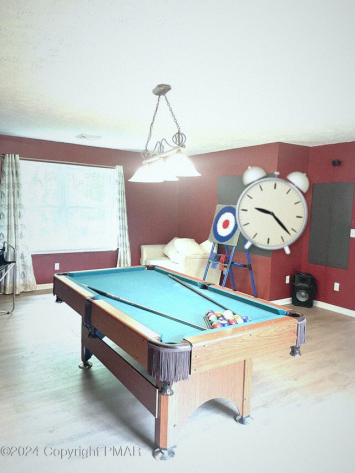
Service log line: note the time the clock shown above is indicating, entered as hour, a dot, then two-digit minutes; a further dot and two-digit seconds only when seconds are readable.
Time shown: 9.22
